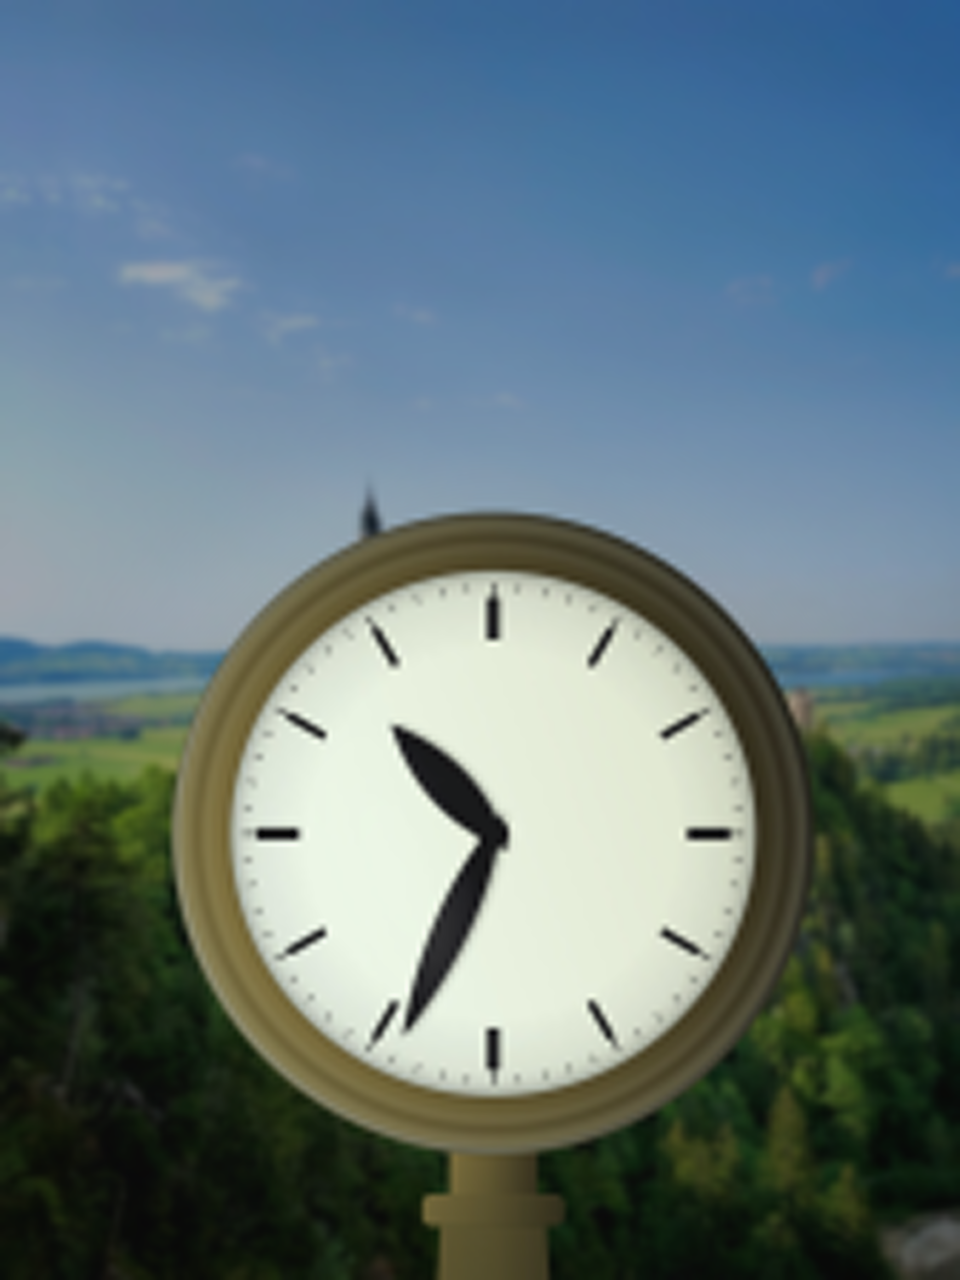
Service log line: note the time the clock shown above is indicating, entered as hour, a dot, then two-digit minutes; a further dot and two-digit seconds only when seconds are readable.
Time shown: 10.34
